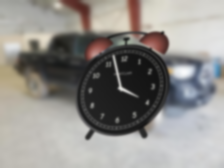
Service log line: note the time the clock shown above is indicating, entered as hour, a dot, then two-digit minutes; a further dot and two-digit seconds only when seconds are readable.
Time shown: 3.57
